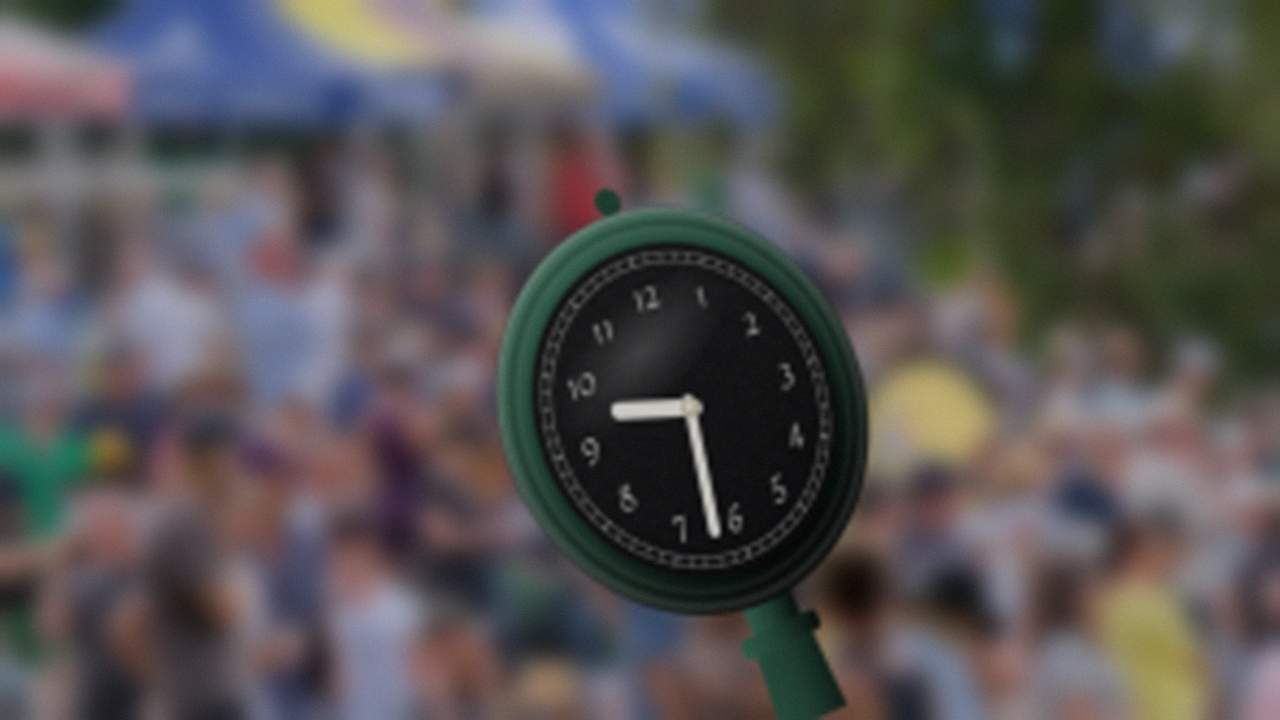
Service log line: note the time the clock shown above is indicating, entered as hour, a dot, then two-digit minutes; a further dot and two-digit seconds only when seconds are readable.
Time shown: 9.32
